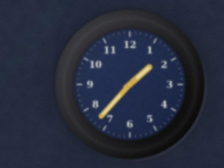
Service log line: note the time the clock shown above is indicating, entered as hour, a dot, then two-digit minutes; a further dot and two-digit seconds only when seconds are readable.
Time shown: 1.37
